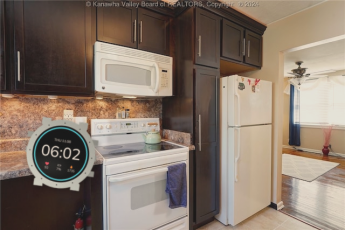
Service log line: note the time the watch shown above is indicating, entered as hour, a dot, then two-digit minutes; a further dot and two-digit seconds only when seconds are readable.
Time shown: 6.02
